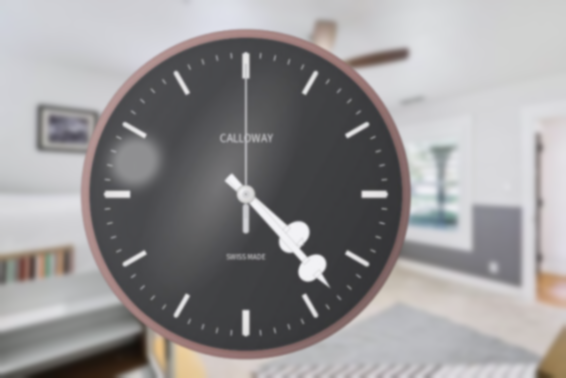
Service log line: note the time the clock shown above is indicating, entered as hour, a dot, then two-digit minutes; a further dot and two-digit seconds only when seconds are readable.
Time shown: 4.23.00
